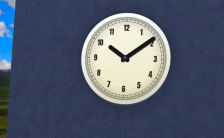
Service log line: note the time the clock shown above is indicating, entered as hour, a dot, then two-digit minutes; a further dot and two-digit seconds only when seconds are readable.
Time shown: 10.09
